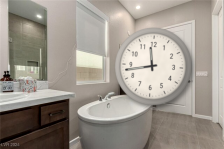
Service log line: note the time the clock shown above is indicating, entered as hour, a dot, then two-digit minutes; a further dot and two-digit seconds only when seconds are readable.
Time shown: 11.43
